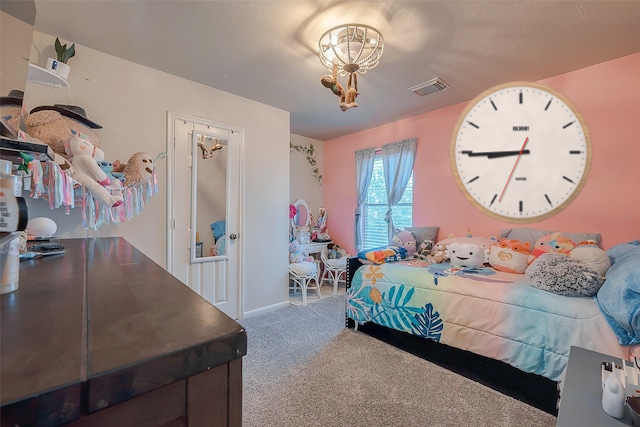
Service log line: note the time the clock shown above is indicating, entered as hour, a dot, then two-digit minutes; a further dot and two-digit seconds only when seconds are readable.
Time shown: 8.44.34
